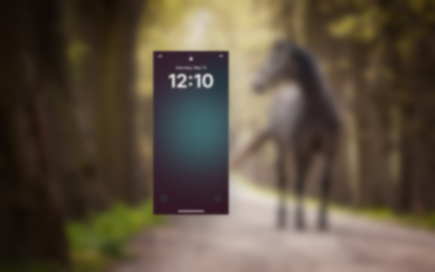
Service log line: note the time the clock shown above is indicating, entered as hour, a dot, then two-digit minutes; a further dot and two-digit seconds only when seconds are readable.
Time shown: 12.10
